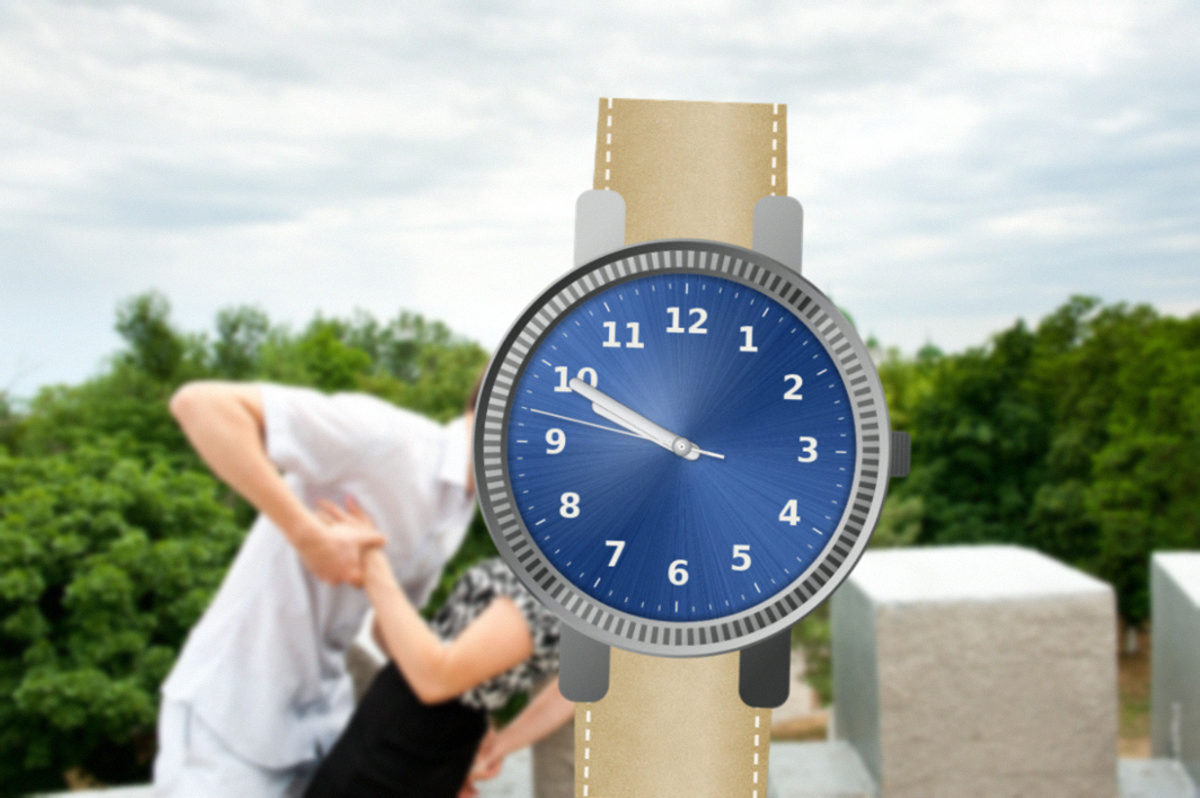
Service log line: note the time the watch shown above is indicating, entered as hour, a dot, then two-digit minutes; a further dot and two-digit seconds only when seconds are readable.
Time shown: 9.49.47
